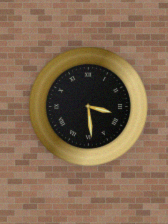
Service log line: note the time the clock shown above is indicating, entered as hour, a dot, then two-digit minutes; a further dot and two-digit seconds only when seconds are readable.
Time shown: 3.29
